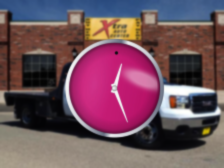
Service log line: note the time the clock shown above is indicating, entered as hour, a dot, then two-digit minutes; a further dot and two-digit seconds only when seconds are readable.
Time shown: 12.26
